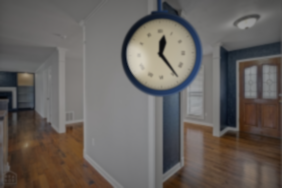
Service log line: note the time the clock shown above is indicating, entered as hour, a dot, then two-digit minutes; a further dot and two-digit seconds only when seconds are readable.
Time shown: 12.24
